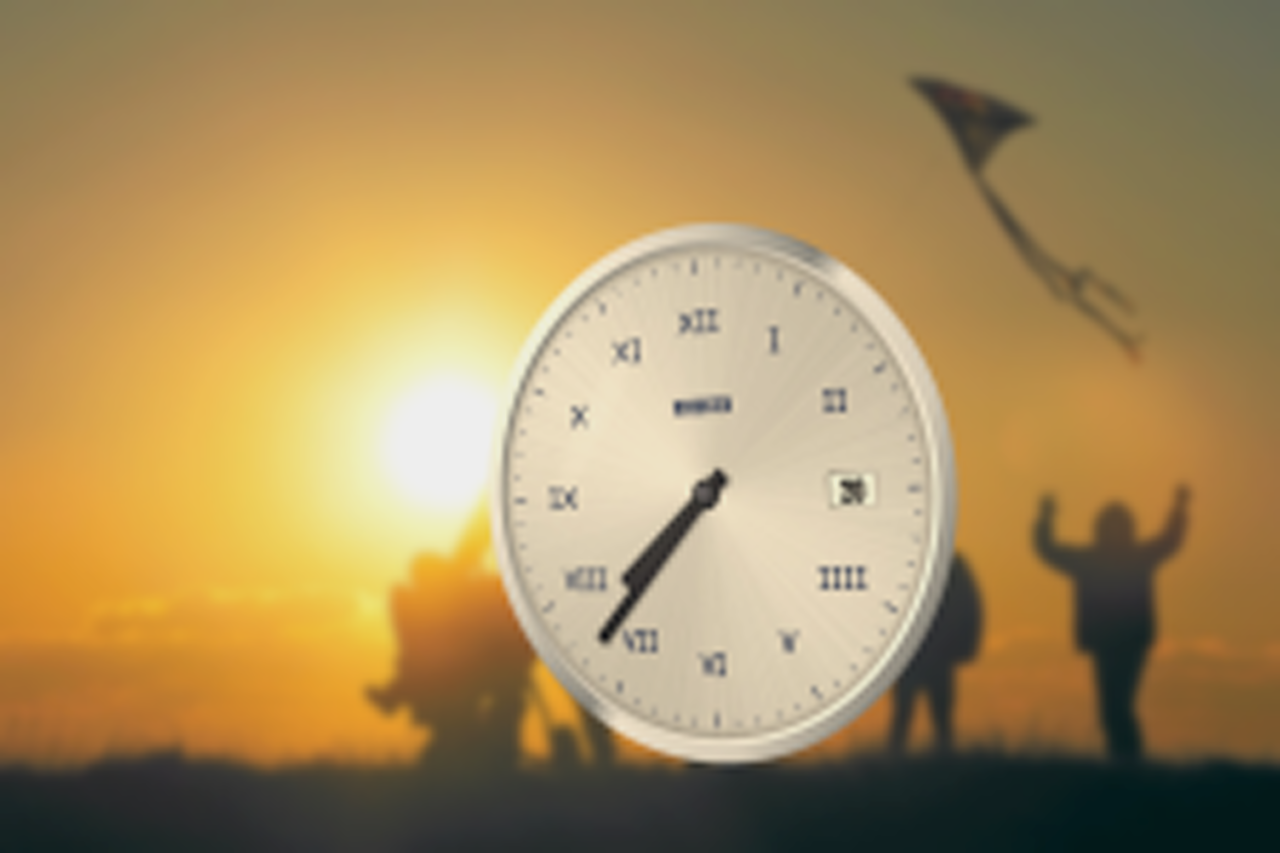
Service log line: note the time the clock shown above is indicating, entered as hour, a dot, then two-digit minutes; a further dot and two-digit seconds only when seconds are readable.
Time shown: 7.37
